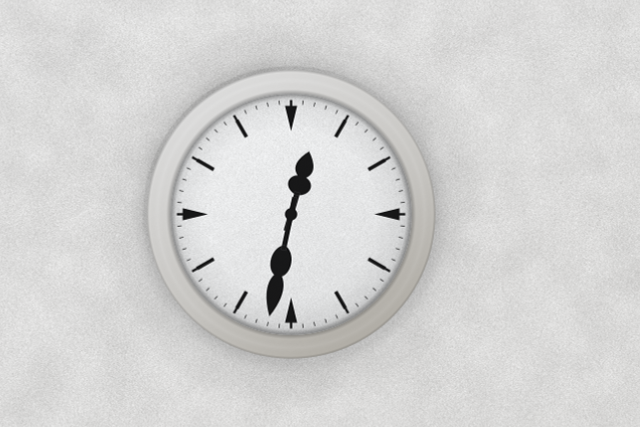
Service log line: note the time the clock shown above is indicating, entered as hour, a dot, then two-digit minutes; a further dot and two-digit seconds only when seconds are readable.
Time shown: 12.32
